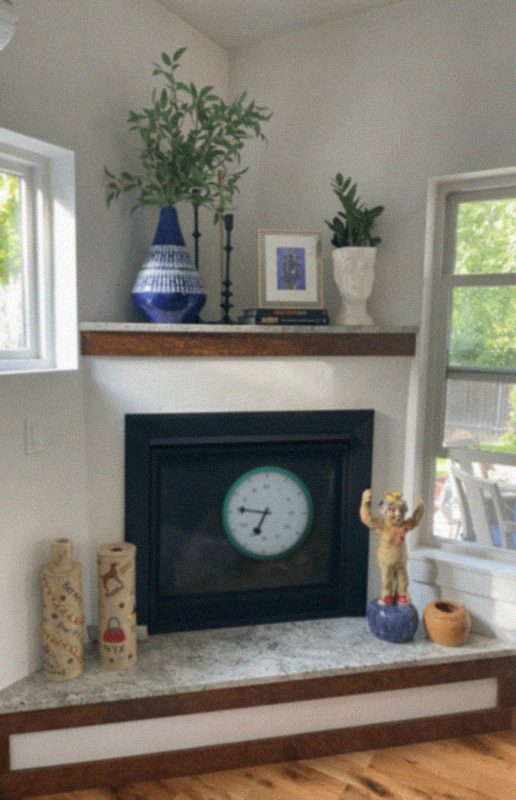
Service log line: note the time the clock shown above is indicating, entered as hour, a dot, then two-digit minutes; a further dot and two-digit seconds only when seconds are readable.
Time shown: 6.46
